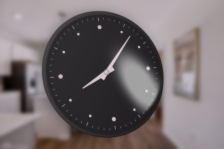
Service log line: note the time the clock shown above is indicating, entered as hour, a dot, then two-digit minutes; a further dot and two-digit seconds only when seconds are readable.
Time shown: 8.07
